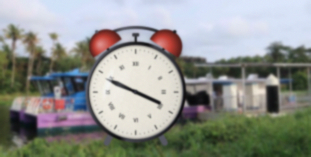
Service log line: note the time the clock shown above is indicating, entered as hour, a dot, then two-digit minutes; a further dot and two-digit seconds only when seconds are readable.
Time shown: 3.49
